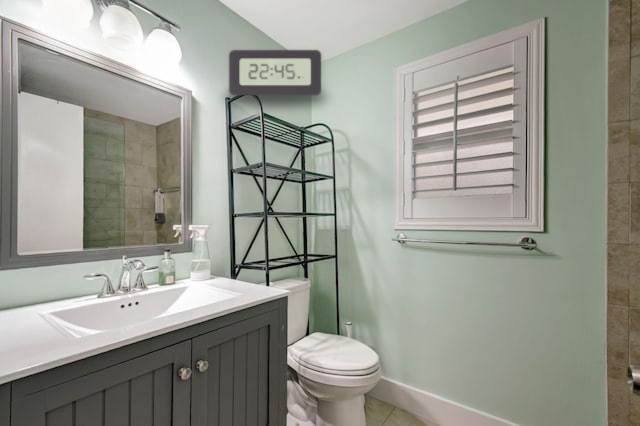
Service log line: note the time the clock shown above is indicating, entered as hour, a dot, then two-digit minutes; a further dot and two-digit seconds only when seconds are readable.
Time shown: 22.45
